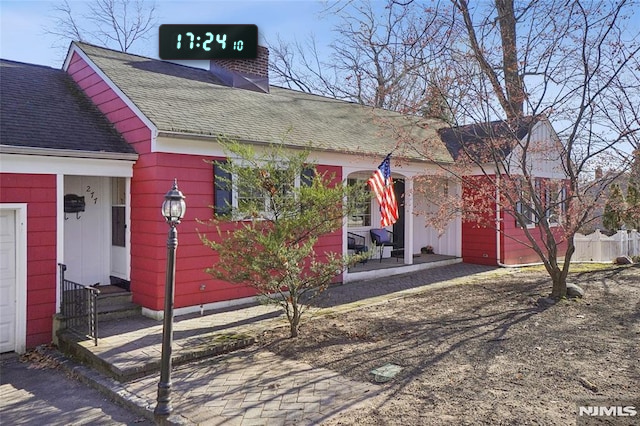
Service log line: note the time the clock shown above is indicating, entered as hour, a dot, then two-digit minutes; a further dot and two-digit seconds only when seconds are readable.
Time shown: 17.24.10
